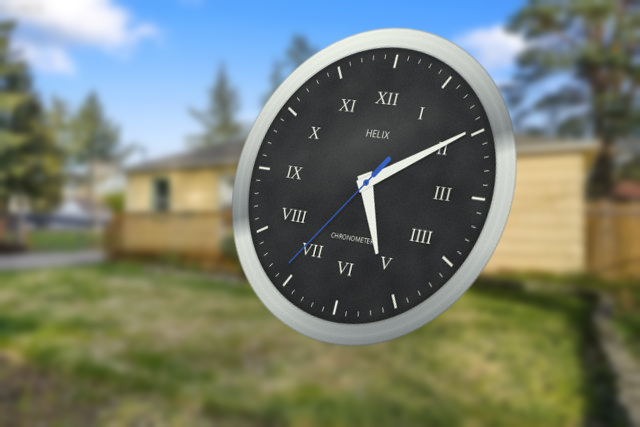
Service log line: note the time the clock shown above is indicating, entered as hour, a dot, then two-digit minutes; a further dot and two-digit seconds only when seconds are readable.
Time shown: 5.09.36
